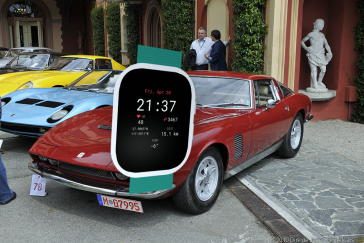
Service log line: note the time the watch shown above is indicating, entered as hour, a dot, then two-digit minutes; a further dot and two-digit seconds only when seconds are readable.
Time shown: 21.37
